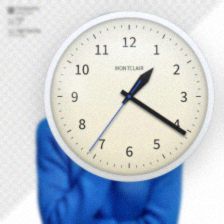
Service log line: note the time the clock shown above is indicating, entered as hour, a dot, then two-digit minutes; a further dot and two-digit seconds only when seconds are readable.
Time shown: 1.20.36
